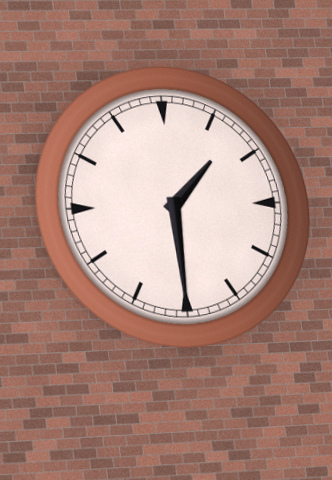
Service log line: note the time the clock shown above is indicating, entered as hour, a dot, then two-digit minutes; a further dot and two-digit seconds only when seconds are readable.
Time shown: 1.30
